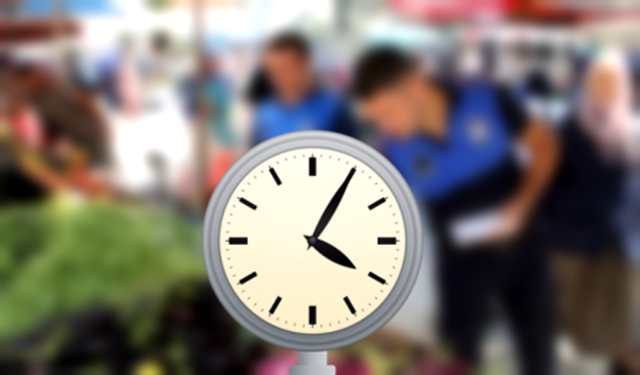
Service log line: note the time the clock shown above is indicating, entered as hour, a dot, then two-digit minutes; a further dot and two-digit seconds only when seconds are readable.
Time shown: 4.05
